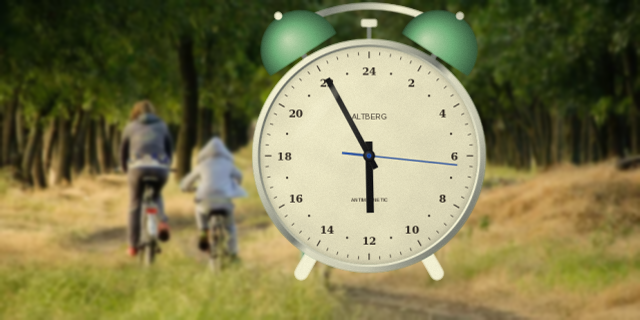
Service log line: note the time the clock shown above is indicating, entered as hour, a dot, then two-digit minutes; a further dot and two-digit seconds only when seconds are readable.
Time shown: 11.55.16
